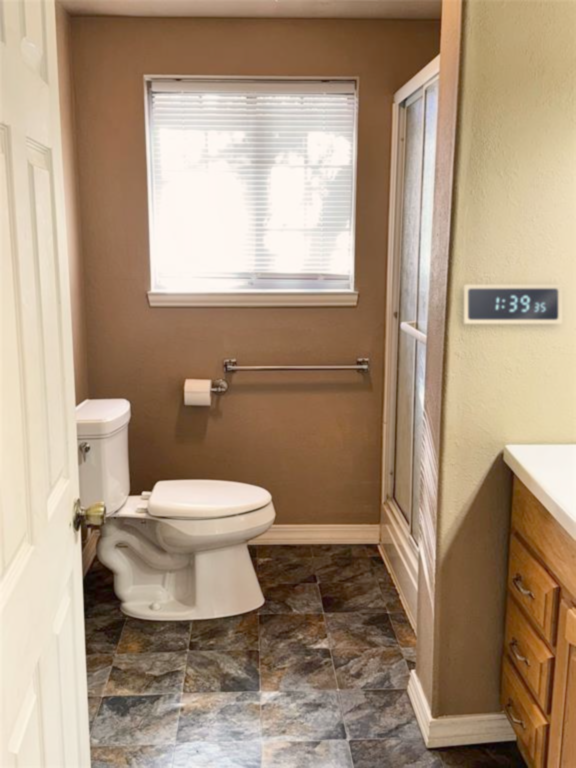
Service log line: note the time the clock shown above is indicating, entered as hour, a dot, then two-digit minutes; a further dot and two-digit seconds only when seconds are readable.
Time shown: 1.39
